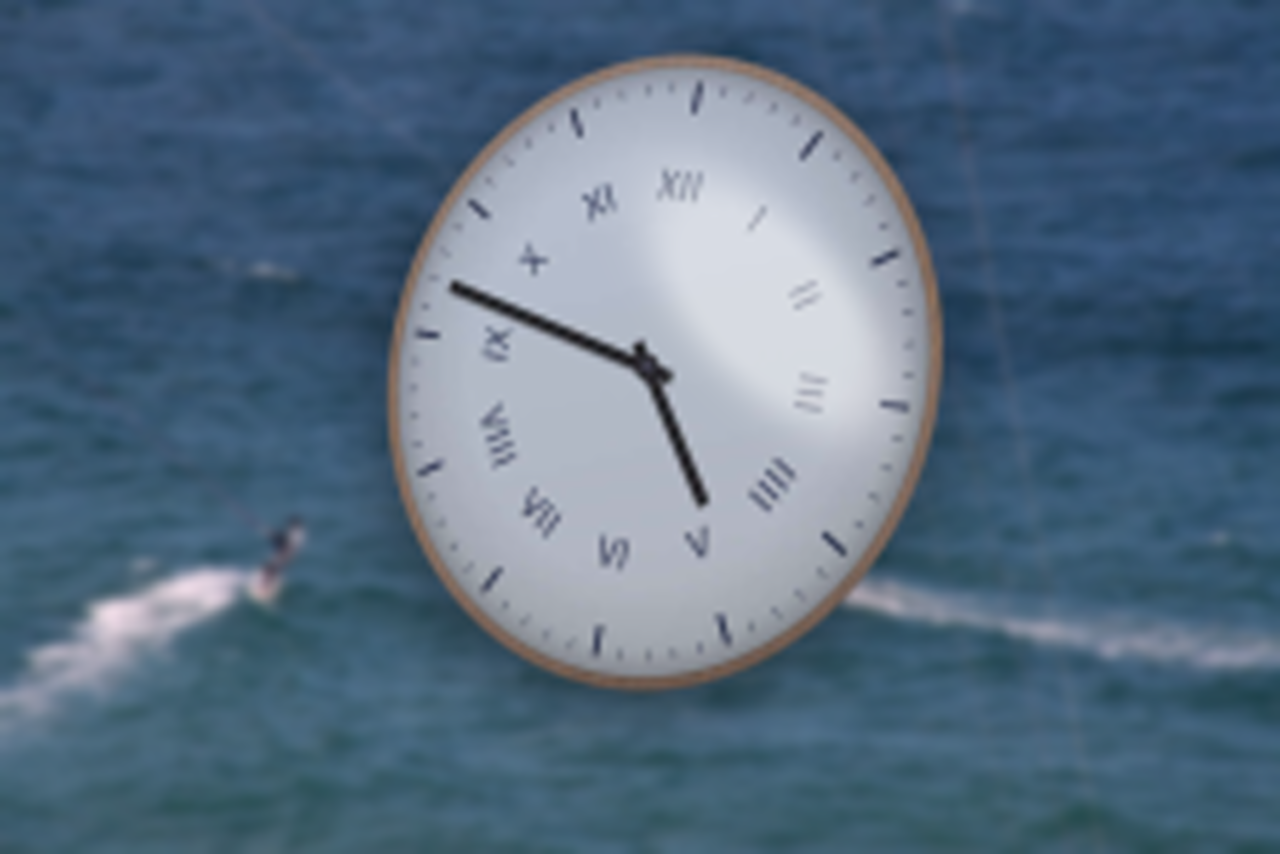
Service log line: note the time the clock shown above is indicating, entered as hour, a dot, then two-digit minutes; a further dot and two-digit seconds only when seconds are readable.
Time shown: 4.47
